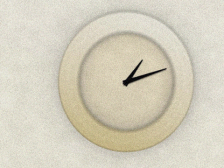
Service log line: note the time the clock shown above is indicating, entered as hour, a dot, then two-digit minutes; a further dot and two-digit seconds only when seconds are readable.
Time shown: 1.12
